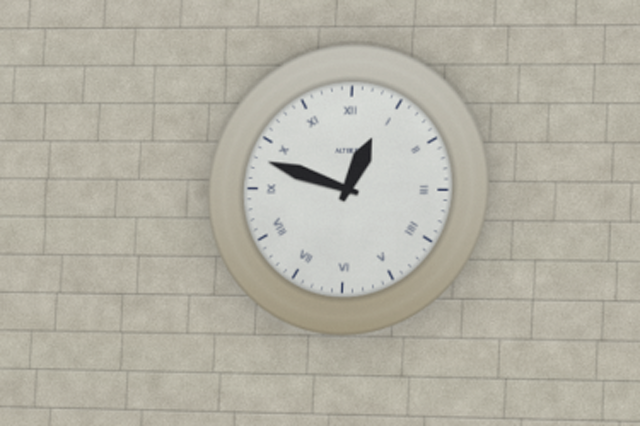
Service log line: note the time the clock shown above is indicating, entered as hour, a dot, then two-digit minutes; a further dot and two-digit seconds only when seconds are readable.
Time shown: 12.48
